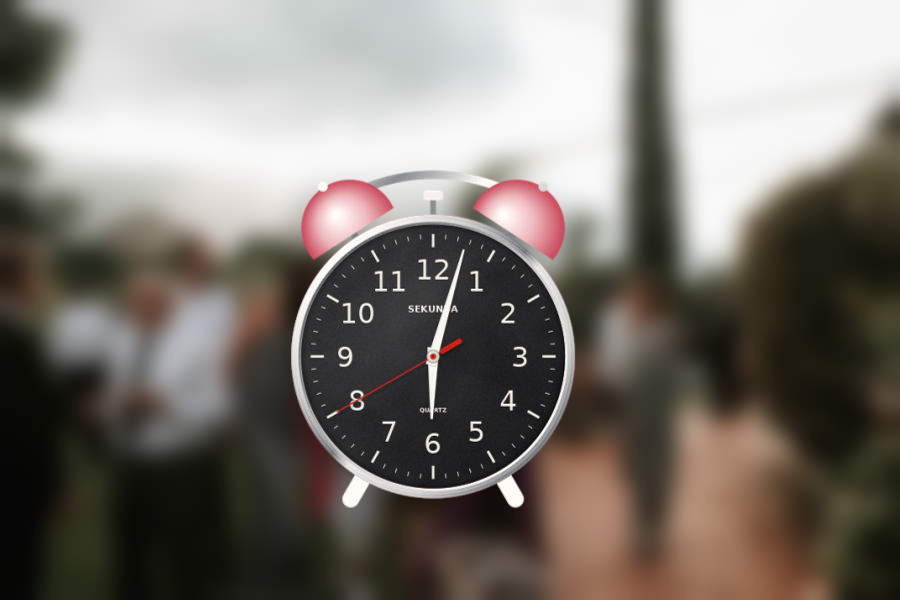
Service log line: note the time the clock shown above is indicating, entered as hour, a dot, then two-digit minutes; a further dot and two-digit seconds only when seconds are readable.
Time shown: 6.02.40
